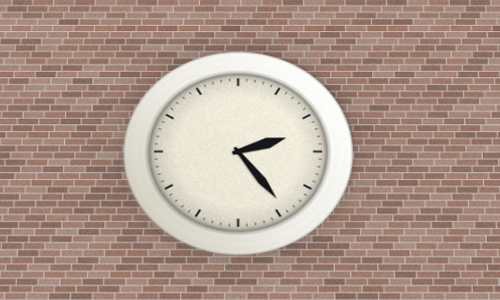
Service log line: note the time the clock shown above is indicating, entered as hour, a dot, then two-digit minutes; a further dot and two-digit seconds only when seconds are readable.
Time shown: 2.24
